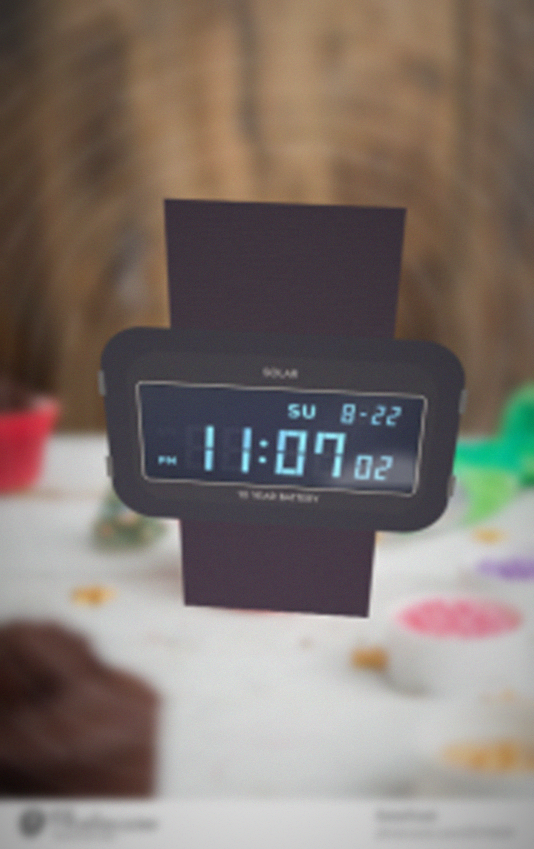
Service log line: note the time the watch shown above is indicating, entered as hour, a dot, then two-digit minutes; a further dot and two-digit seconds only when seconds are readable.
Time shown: 11.07.02
